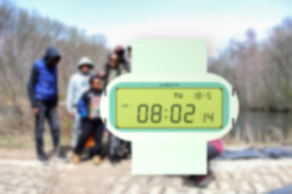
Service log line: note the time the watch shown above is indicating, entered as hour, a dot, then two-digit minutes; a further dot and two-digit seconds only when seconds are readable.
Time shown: 8.02
